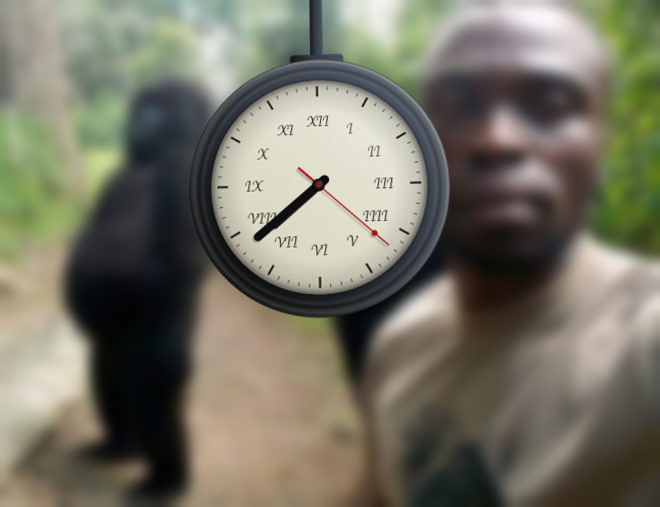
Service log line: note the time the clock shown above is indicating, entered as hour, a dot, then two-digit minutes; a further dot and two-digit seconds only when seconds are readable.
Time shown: 7.38.22
